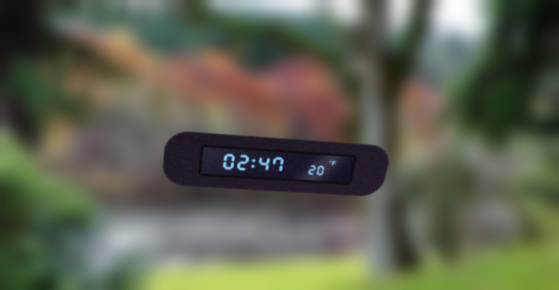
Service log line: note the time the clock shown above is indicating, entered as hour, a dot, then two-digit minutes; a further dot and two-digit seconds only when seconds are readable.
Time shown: 2.47
